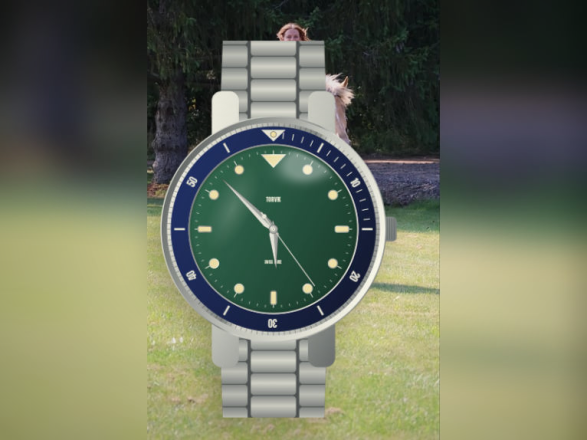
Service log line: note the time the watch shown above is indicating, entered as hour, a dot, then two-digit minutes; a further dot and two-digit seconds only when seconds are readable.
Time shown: 5.52.24
